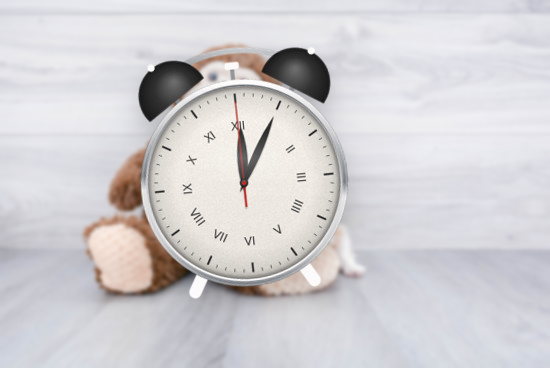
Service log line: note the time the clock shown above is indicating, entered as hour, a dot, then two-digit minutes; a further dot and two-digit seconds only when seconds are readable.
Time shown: 12.05.00
